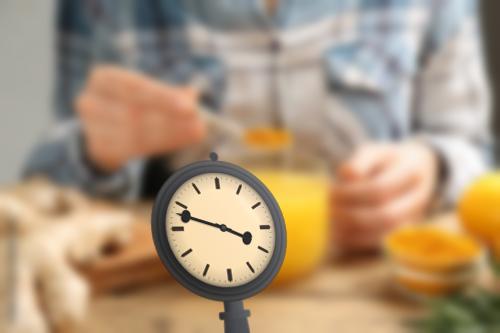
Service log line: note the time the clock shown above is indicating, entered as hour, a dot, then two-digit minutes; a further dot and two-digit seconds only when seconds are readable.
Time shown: 3.48
